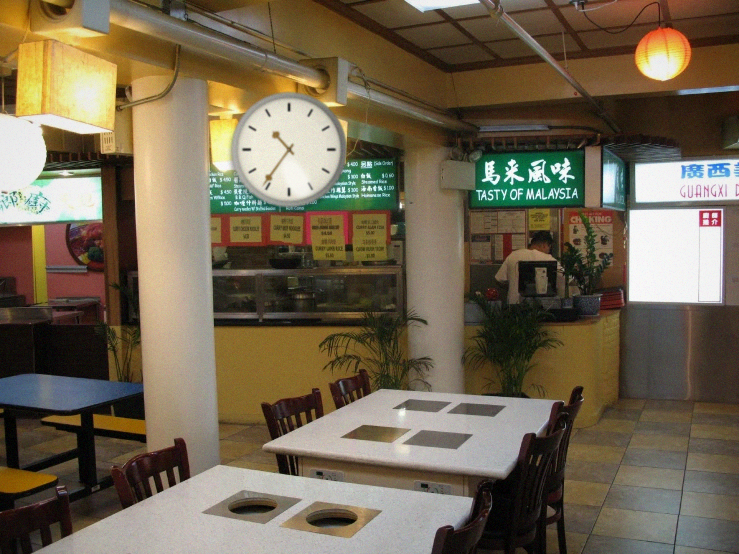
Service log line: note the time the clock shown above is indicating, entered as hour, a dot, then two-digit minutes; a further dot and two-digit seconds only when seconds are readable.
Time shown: 10.36
